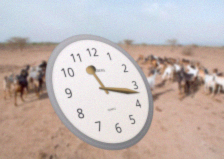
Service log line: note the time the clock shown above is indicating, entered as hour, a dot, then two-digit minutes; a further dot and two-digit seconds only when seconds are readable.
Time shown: 11.17
